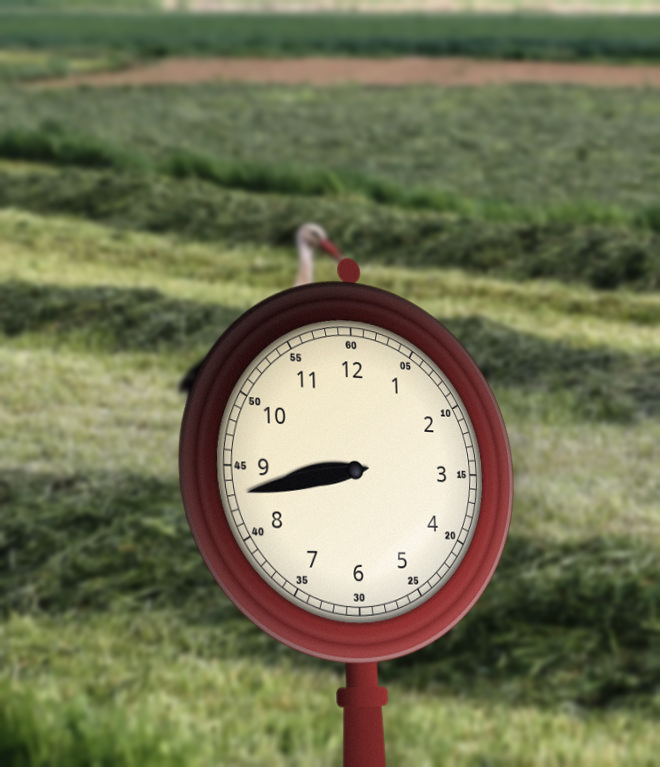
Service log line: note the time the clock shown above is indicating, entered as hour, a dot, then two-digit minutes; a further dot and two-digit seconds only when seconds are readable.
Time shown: 8.43
